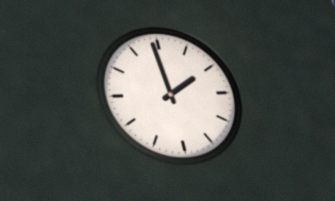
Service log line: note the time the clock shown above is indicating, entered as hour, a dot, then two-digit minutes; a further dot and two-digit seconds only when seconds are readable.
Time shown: 1.59
